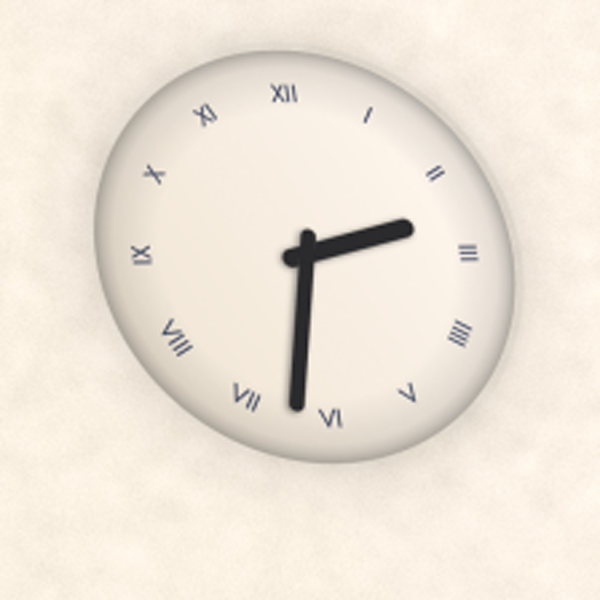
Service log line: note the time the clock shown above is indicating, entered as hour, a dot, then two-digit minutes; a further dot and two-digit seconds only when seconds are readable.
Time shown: 2.32
